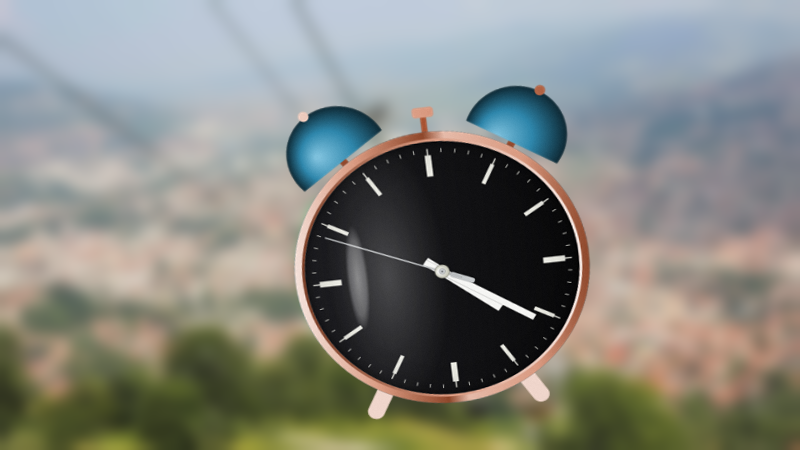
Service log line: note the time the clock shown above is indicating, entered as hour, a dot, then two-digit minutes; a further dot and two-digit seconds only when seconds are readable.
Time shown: 4.20.49
